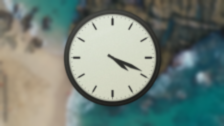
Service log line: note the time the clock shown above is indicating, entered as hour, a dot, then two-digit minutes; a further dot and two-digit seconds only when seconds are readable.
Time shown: 4.19
